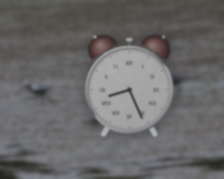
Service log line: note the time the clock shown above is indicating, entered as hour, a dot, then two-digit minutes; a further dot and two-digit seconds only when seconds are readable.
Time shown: 8.26
